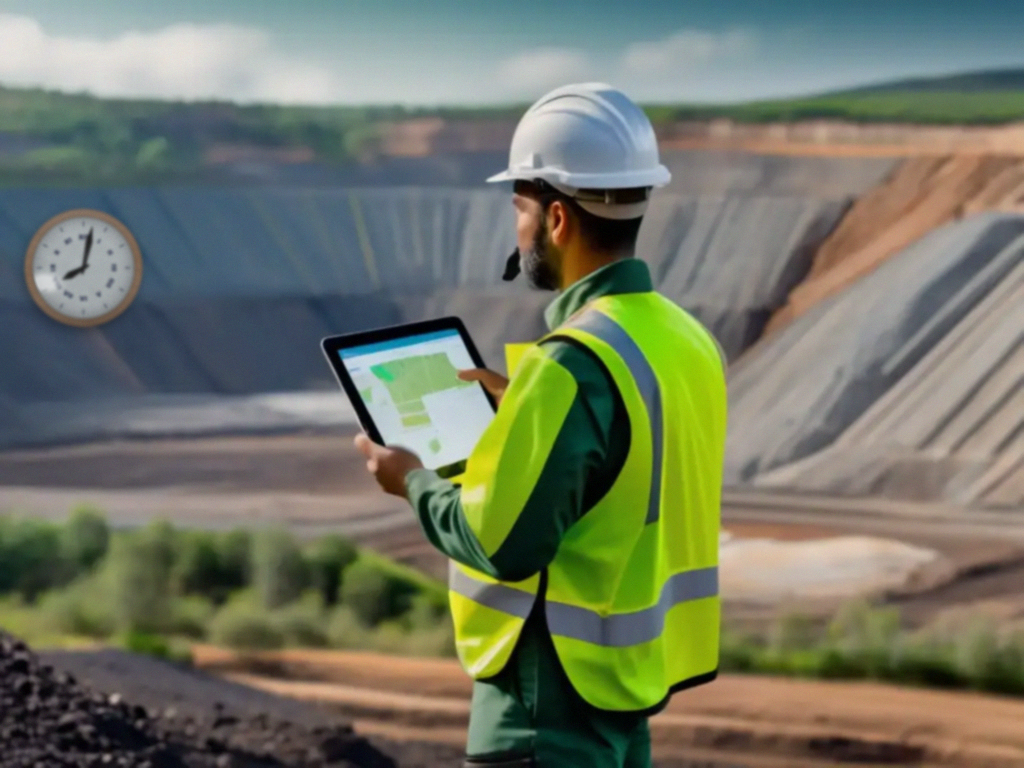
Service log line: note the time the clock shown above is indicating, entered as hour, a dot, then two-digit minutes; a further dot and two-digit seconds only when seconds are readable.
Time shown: 8.02
